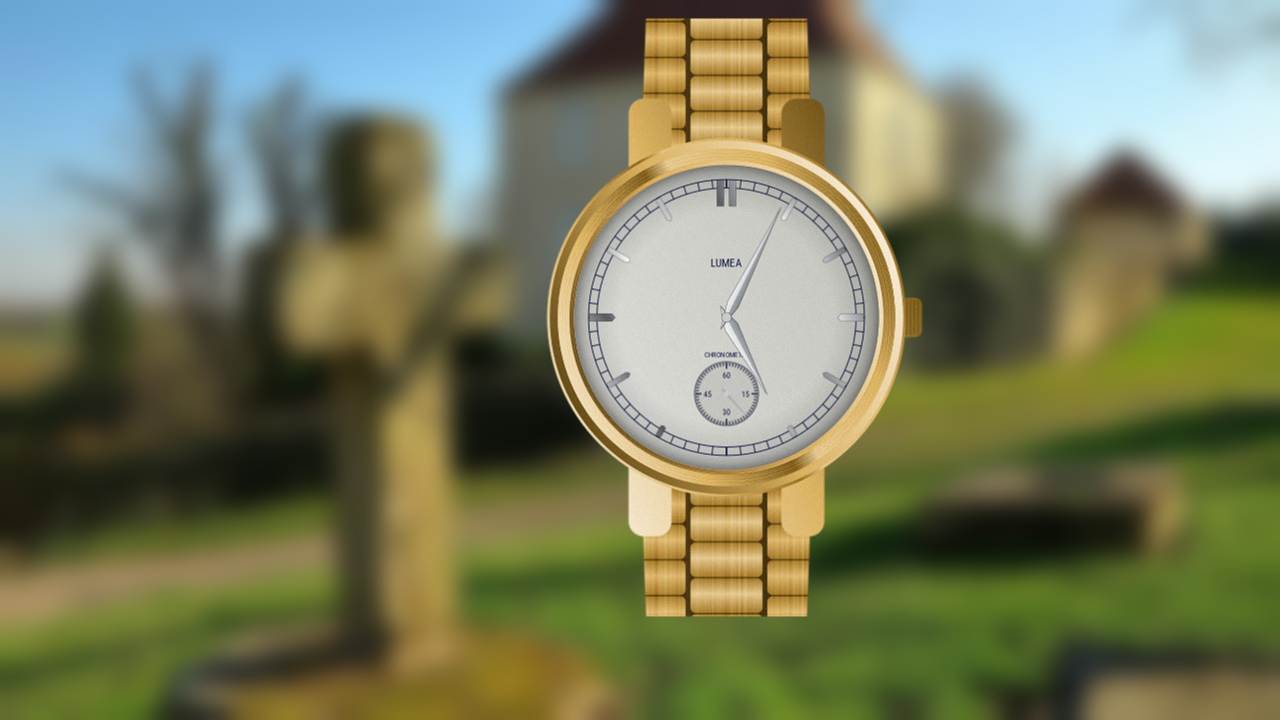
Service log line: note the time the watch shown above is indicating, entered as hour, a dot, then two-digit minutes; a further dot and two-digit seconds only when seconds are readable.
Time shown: 5.04.23
